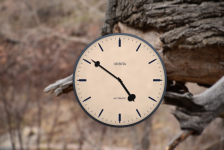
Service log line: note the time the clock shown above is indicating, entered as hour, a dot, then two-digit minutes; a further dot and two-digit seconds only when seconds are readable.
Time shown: 4.51
